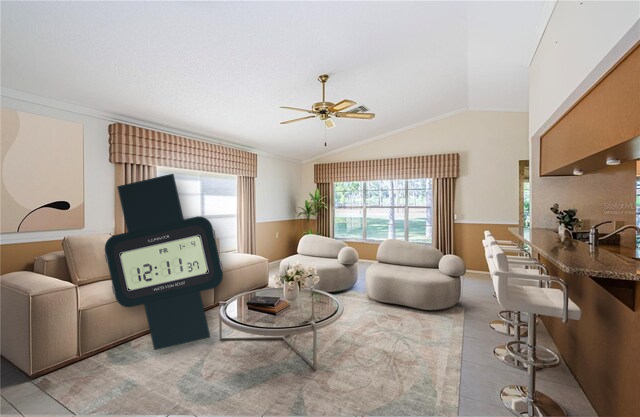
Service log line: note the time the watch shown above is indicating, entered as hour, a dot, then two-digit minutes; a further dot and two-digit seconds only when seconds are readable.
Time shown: 12.11.37
